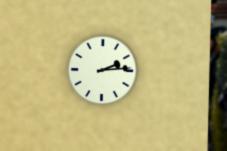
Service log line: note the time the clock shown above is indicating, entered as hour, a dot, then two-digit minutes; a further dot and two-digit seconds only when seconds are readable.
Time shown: 2.14
